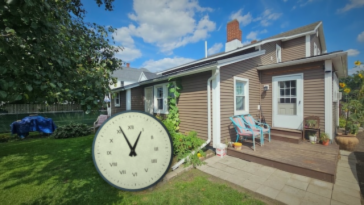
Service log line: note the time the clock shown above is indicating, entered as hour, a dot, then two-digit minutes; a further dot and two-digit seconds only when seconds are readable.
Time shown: 12.56
